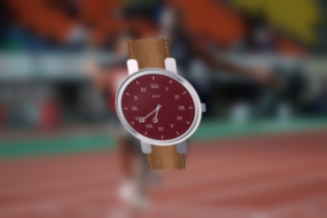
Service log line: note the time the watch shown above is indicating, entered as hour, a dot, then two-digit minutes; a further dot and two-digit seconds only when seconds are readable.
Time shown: 6.39
